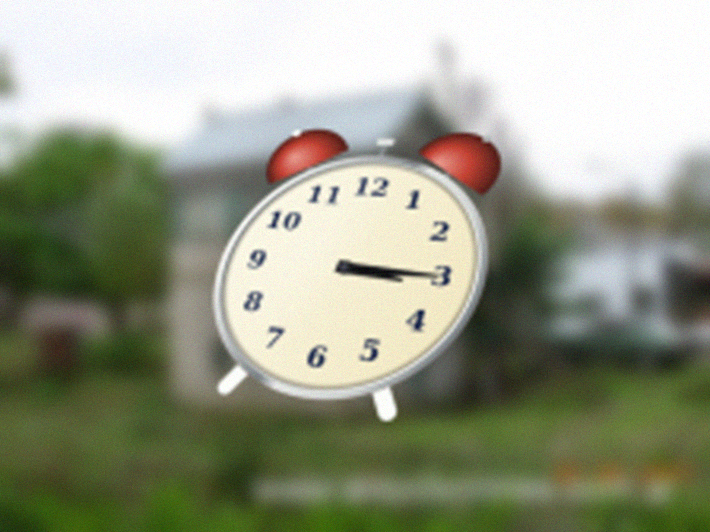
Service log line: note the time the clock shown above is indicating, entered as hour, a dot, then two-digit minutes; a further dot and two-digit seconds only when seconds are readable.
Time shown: 3.15
